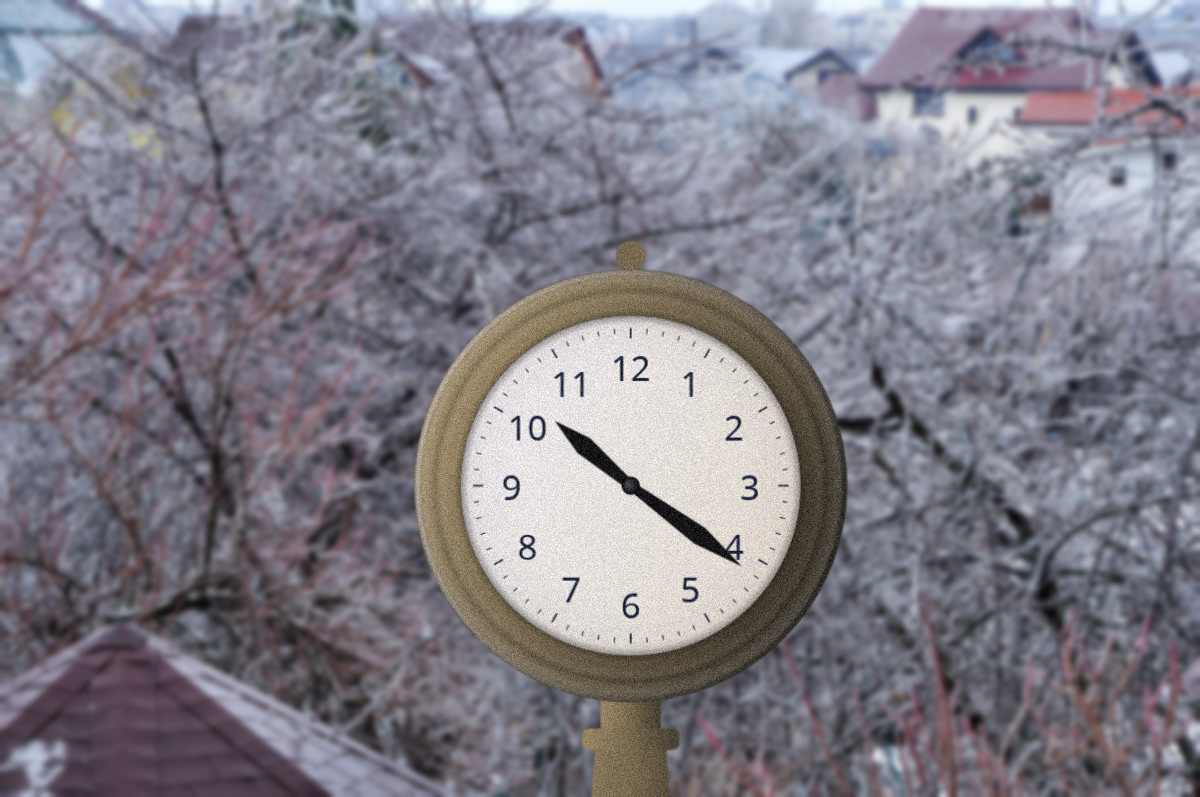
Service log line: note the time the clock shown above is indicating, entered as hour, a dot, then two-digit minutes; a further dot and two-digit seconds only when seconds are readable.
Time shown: 10.21
